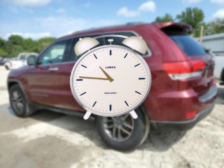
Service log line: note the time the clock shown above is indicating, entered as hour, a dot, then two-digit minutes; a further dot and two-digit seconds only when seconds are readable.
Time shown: 10.46
